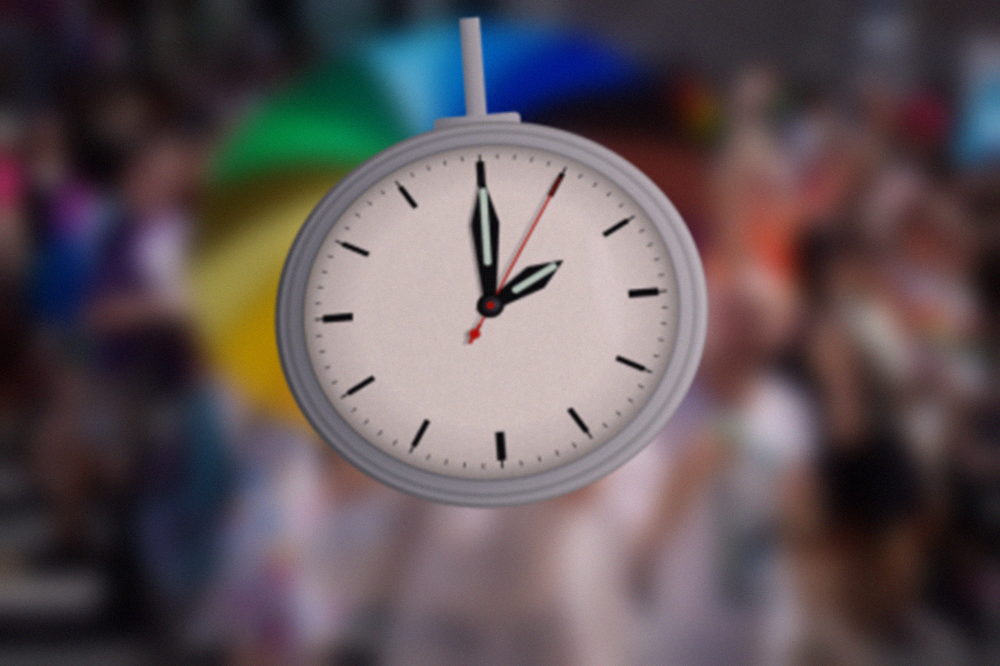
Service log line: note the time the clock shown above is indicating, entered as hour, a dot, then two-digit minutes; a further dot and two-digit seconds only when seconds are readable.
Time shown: 2.00.05
